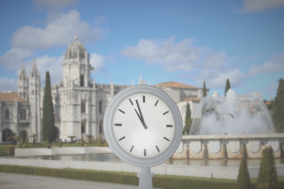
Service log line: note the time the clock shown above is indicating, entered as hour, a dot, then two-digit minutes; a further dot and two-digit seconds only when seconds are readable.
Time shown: 10.57
